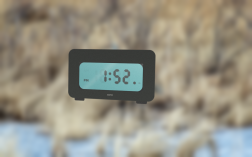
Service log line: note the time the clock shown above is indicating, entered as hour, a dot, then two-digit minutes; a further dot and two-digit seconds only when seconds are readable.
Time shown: 1.52
